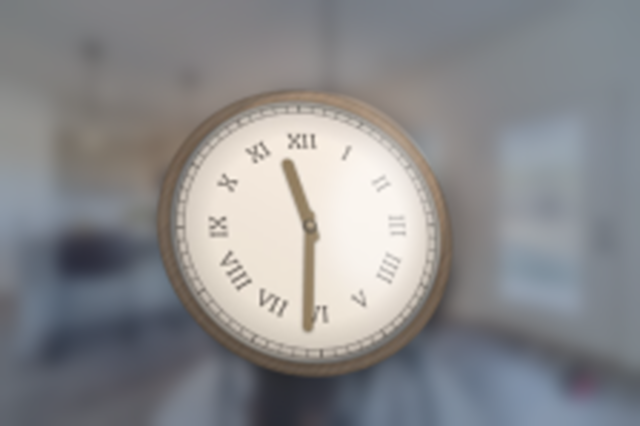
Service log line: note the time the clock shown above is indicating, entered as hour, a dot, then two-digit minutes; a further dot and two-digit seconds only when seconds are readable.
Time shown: 11.31
